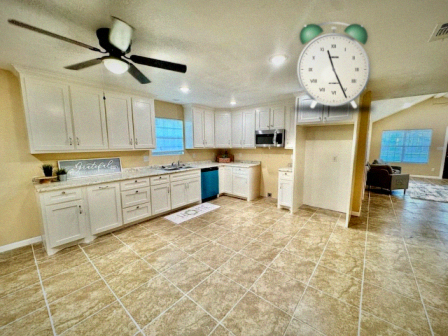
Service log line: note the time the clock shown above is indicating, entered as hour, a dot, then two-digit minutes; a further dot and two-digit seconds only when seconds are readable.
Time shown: 11.26
